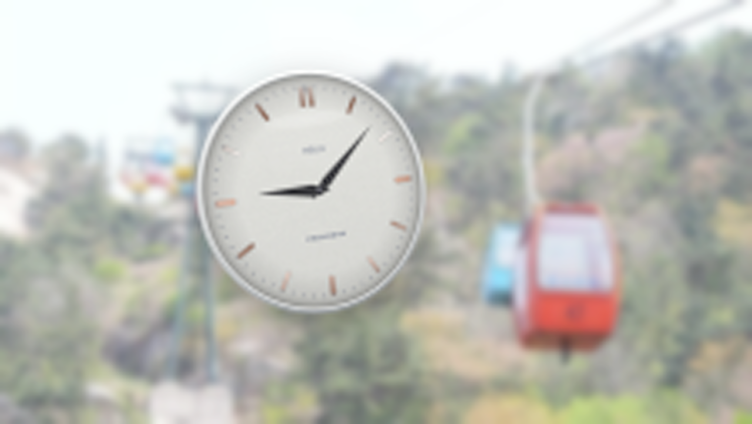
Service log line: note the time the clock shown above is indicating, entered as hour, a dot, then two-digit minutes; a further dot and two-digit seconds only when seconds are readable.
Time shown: 9.08
